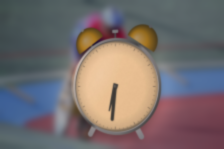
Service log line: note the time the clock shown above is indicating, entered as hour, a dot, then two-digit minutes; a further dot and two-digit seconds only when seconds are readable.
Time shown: 6.31
